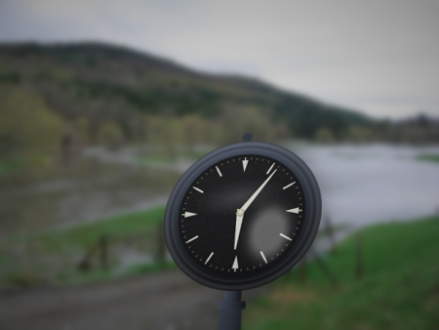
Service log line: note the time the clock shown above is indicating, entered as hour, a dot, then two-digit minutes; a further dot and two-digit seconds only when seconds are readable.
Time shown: 6.06
